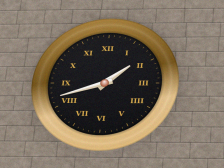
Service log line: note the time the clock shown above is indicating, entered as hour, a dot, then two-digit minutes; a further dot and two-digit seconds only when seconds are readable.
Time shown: 1.42
